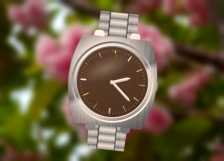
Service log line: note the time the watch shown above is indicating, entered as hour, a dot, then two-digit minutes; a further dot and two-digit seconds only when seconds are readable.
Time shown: 2.22
